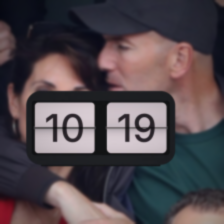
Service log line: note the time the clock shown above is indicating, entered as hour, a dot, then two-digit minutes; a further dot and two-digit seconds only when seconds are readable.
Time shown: 10.19
